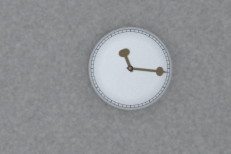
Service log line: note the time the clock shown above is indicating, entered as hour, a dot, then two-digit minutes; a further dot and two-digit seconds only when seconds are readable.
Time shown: 11.16
